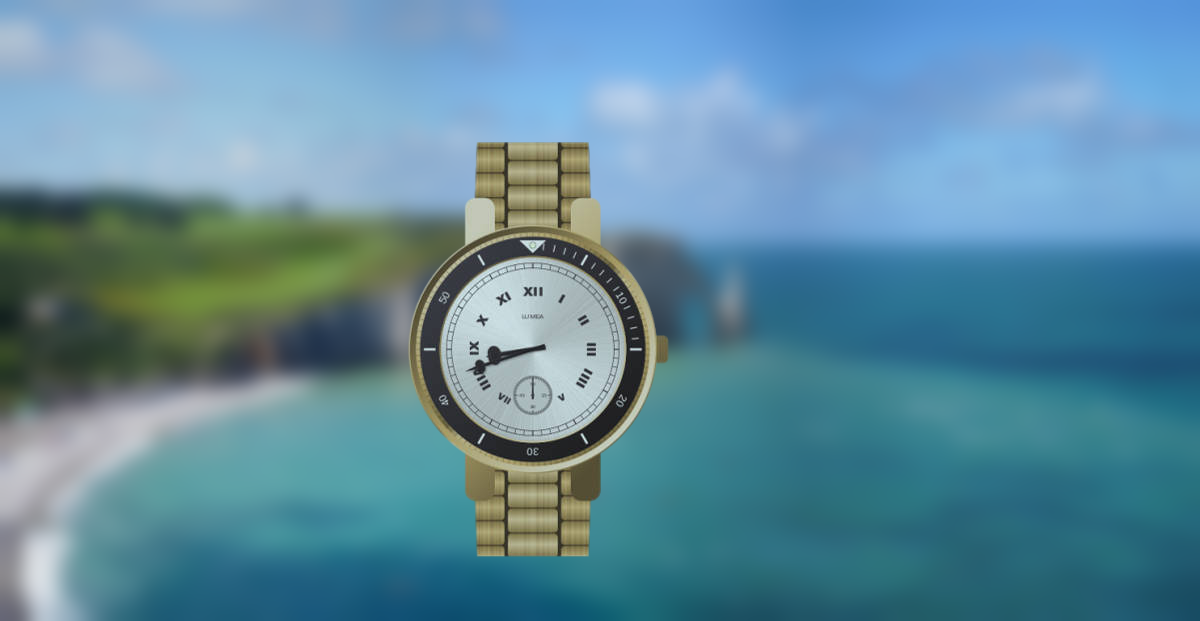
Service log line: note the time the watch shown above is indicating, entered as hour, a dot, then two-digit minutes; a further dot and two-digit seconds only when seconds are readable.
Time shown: 8.42
